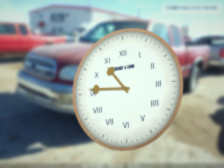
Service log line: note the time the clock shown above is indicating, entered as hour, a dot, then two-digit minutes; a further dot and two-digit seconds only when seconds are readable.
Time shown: 10.46
